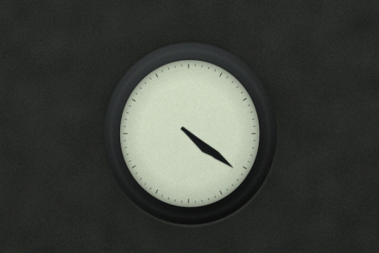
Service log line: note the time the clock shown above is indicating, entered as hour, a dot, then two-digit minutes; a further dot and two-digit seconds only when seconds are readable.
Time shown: 4.21
